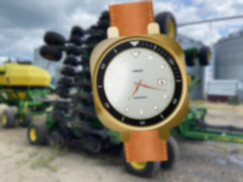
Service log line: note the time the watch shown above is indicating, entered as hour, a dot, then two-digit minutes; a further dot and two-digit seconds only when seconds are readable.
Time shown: 7.18
